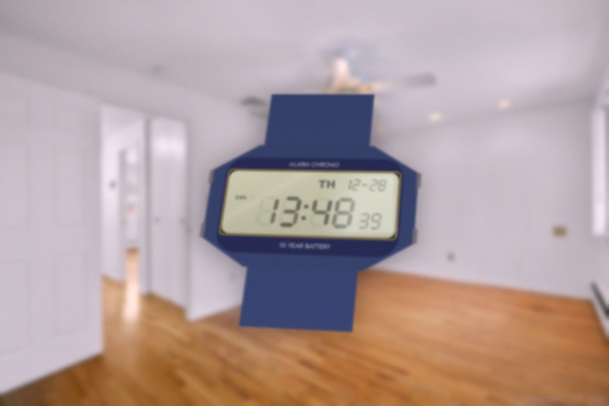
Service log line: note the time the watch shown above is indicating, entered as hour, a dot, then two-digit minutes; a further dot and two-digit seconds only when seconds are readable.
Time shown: 13.48.39
